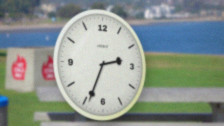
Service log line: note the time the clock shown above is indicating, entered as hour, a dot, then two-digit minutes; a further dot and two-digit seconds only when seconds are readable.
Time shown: 2.34
